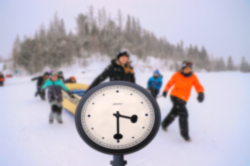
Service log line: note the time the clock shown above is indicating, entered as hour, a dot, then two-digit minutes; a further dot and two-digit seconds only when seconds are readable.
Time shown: 3.30
